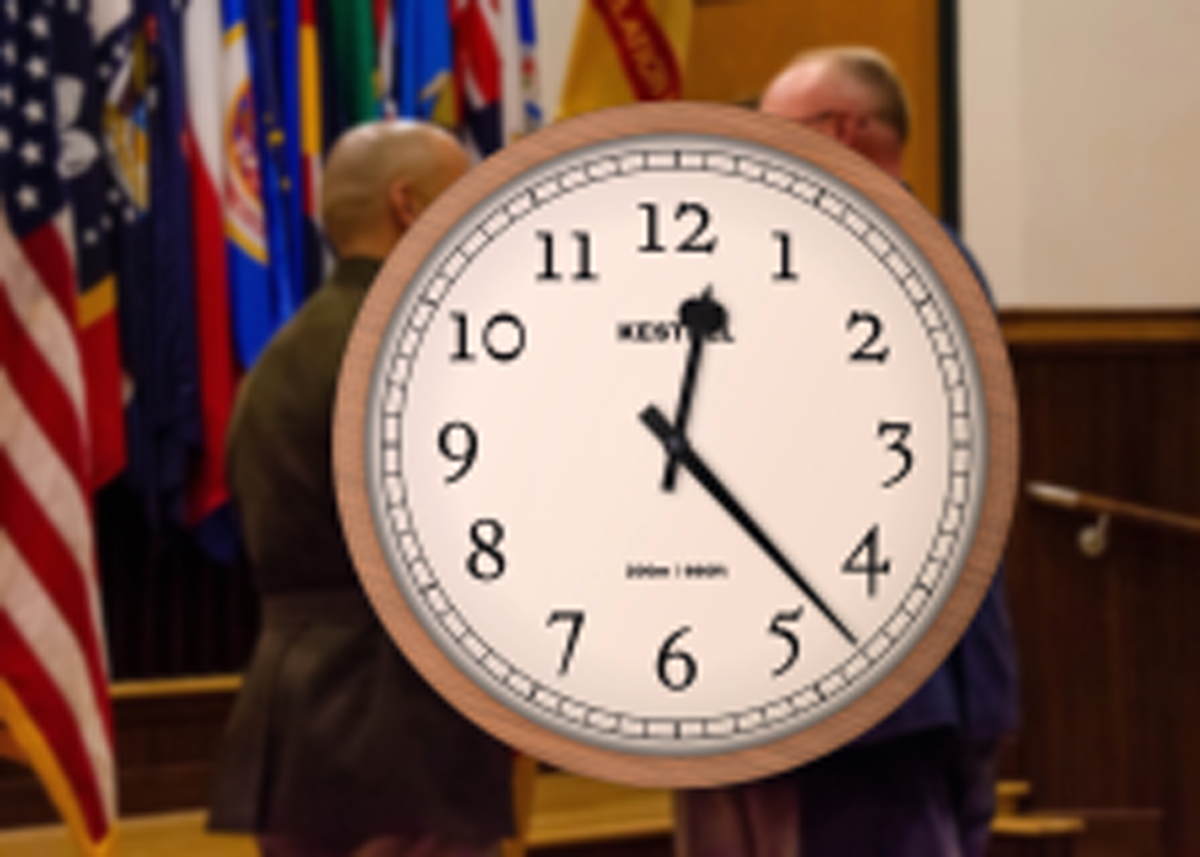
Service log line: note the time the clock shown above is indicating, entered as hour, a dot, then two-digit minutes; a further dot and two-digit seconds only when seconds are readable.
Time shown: 12.23
